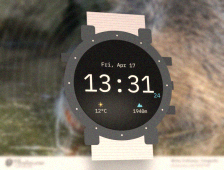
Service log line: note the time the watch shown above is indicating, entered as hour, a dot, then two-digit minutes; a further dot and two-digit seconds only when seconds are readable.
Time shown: 13.31
